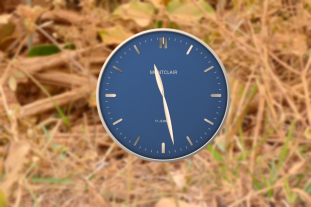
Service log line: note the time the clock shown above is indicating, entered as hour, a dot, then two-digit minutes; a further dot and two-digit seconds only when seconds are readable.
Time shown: 11.28
